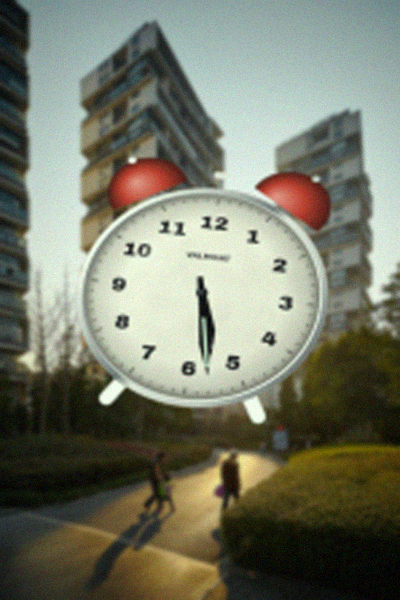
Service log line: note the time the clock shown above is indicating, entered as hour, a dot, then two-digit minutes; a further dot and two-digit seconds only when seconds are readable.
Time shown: 5.28
